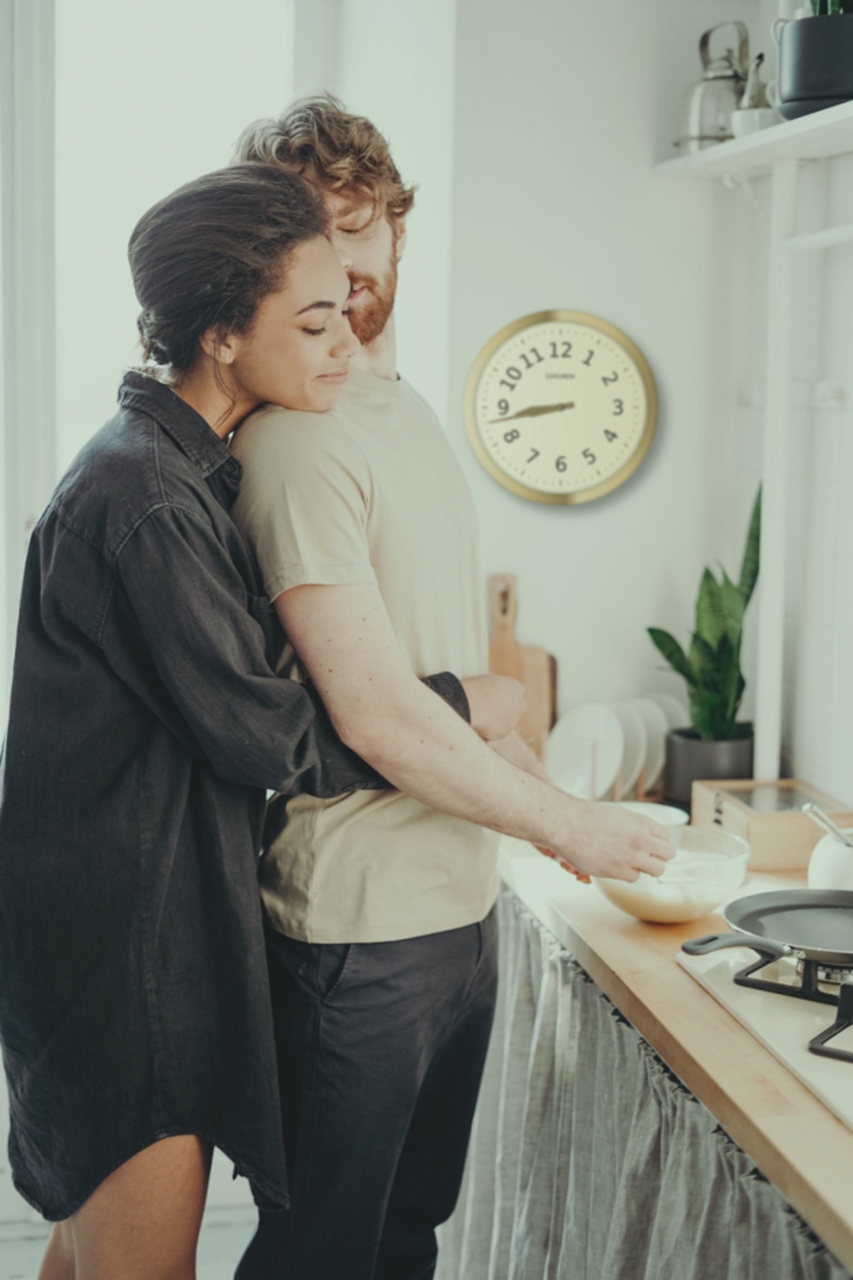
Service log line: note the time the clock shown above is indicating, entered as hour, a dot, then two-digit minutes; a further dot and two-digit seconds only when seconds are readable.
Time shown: 8.43
